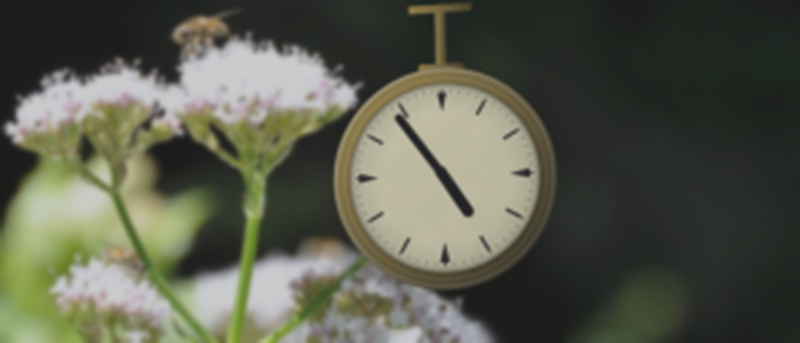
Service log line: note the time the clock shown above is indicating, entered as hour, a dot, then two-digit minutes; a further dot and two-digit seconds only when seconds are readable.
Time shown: 4.54
